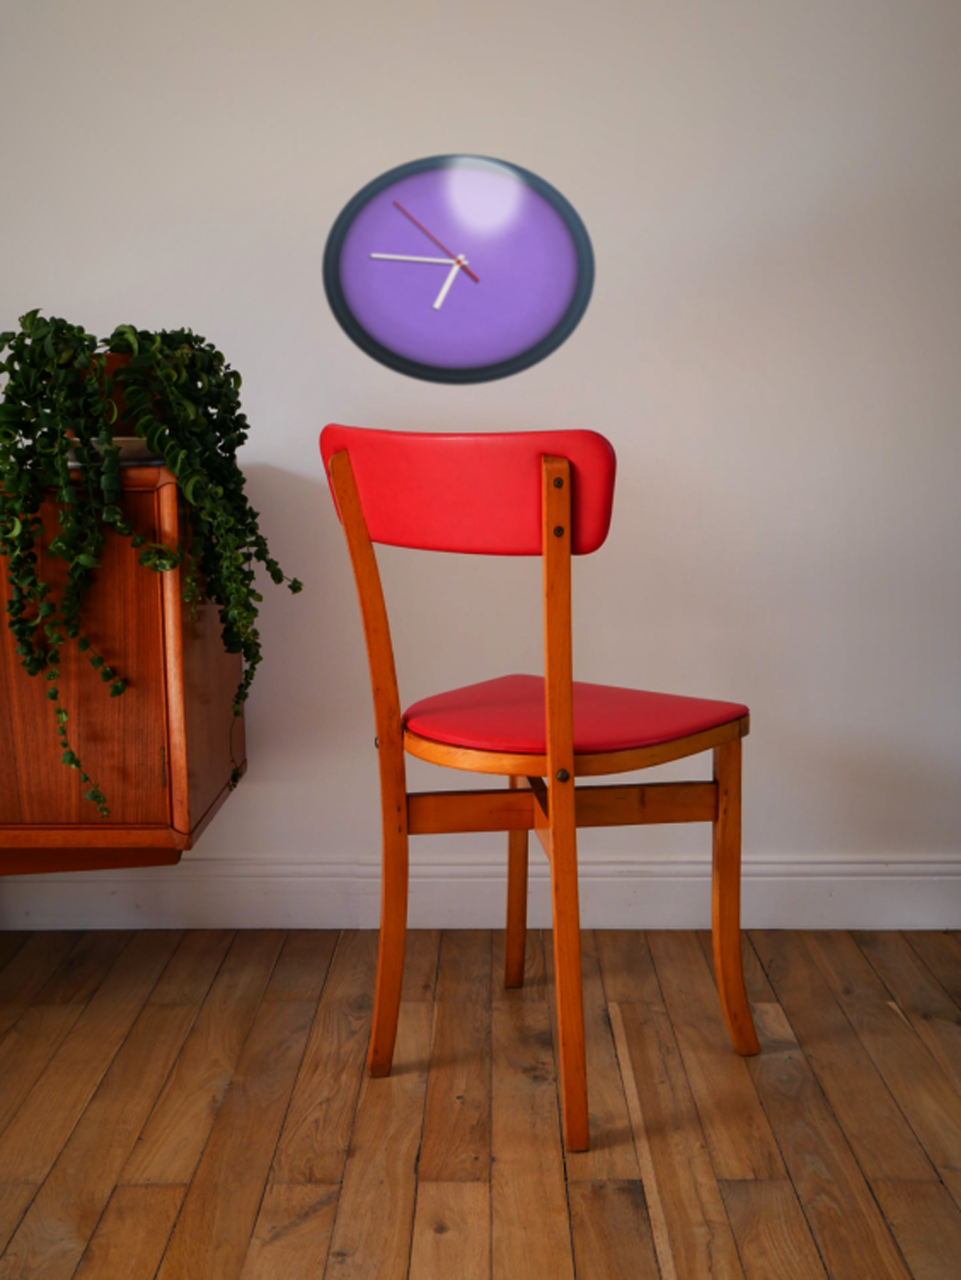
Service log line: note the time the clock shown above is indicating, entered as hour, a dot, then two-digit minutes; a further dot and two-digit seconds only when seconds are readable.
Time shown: 6.45.53
